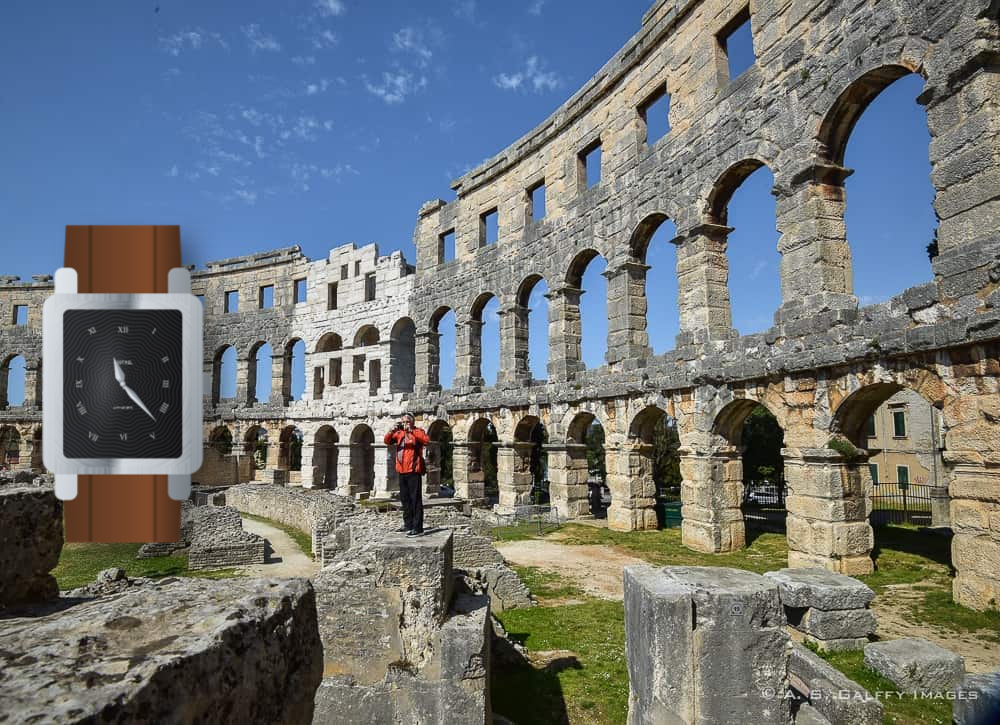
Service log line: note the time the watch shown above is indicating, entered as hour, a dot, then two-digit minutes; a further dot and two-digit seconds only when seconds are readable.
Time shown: 11.23
